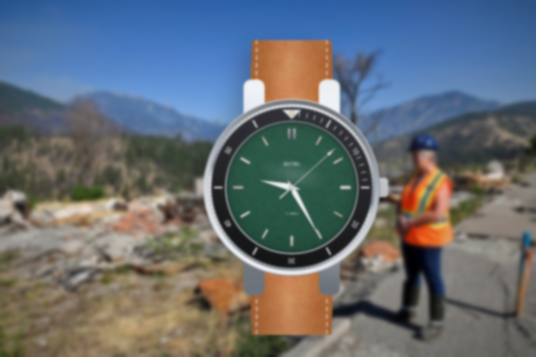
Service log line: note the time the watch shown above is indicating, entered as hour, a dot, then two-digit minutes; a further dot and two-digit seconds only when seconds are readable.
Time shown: 9.25.08
